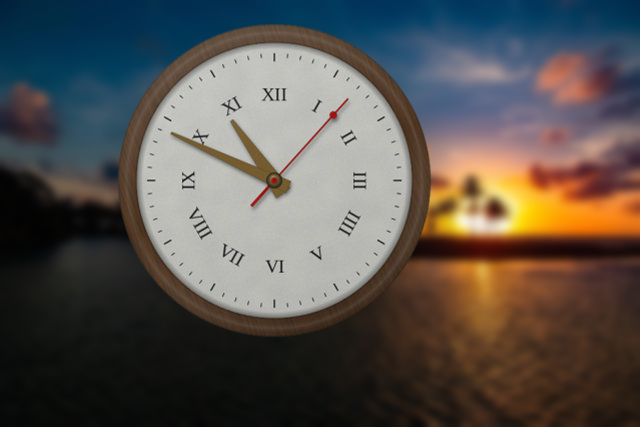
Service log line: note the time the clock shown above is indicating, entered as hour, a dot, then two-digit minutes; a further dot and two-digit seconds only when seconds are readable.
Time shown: 10.49.07
